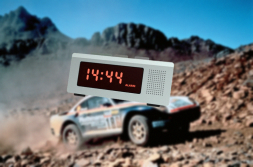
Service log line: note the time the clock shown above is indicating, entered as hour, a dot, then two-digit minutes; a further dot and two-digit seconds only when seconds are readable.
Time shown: 14.44
